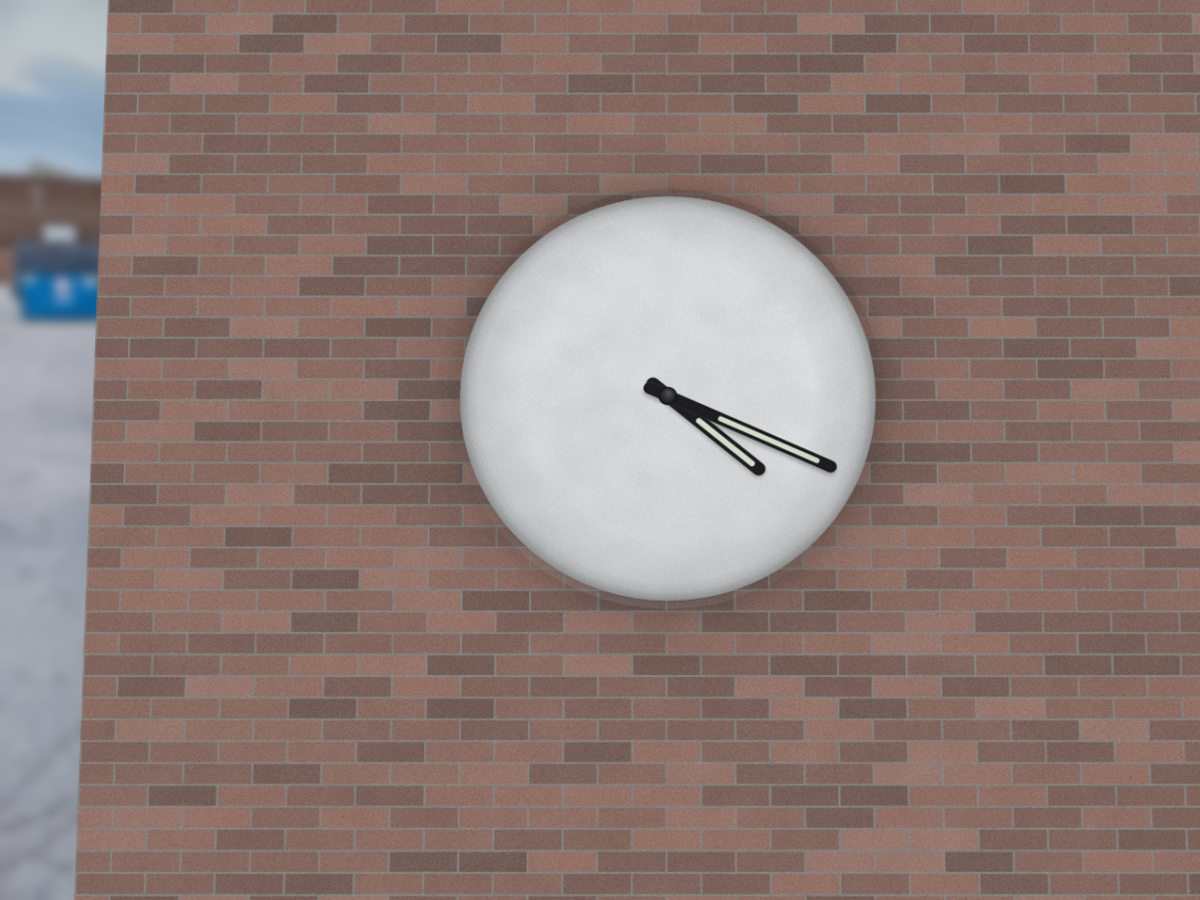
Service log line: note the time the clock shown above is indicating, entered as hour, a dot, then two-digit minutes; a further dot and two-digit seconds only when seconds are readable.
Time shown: 4.19
